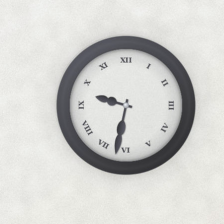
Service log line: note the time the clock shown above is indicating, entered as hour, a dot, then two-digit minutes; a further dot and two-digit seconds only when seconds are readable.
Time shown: 9.32
